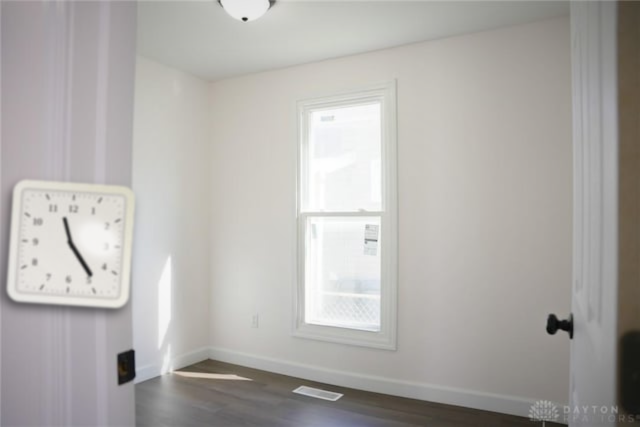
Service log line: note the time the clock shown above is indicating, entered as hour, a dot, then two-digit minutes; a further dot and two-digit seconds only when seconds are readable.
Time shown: 11.24
